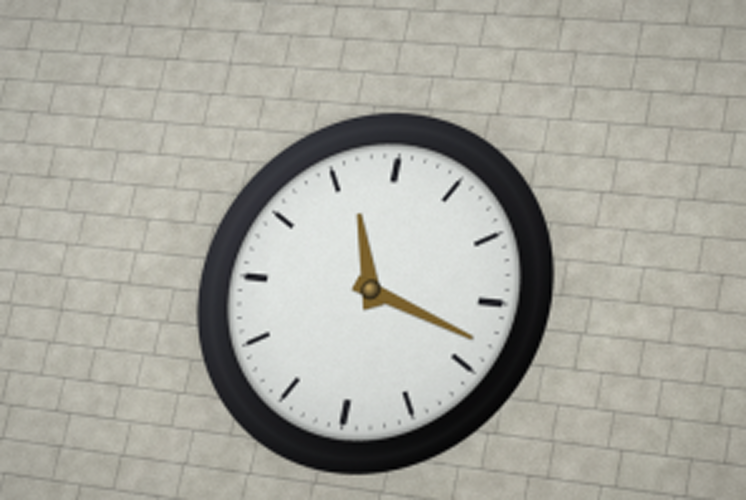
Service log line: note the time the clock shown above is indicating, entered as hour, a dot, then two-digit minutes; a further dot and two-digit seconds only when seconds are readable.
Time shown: 11.18
